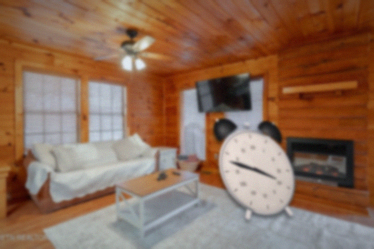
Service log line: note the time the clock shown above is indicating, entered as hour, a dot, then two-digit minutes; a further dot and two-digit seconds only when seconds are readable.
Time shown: 3.48
